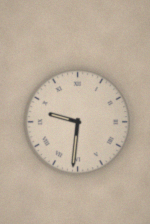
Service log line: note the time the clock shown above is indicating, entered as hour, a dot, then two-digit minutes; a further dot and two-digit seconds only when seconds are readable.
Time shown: 9.31
